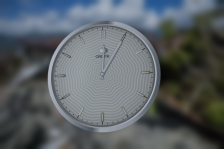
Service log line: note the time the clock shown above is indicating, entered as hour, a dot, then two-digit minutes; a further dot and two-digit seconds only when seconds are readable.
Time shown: 12.05
